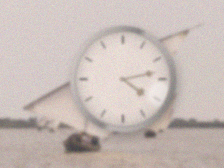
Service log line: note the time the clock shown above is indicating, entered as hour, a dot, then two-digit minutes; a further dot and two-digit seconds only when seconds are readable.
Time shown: 4.13
